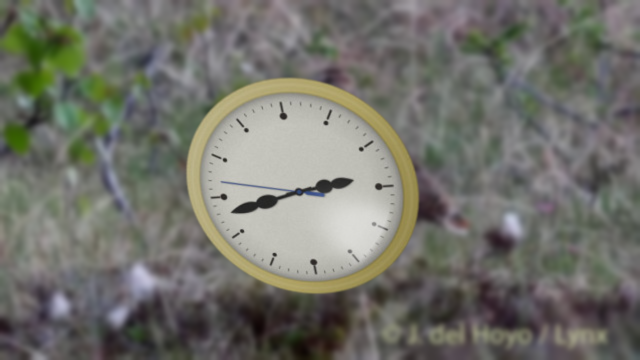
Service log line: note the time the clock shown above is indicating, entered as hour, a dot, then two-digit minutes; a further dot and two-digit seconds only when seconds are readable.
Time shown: 2.42.47
